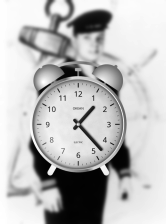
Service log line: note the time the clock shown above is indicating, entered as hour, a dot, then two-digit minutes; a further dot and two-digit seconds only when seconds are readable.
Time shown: 1.23
